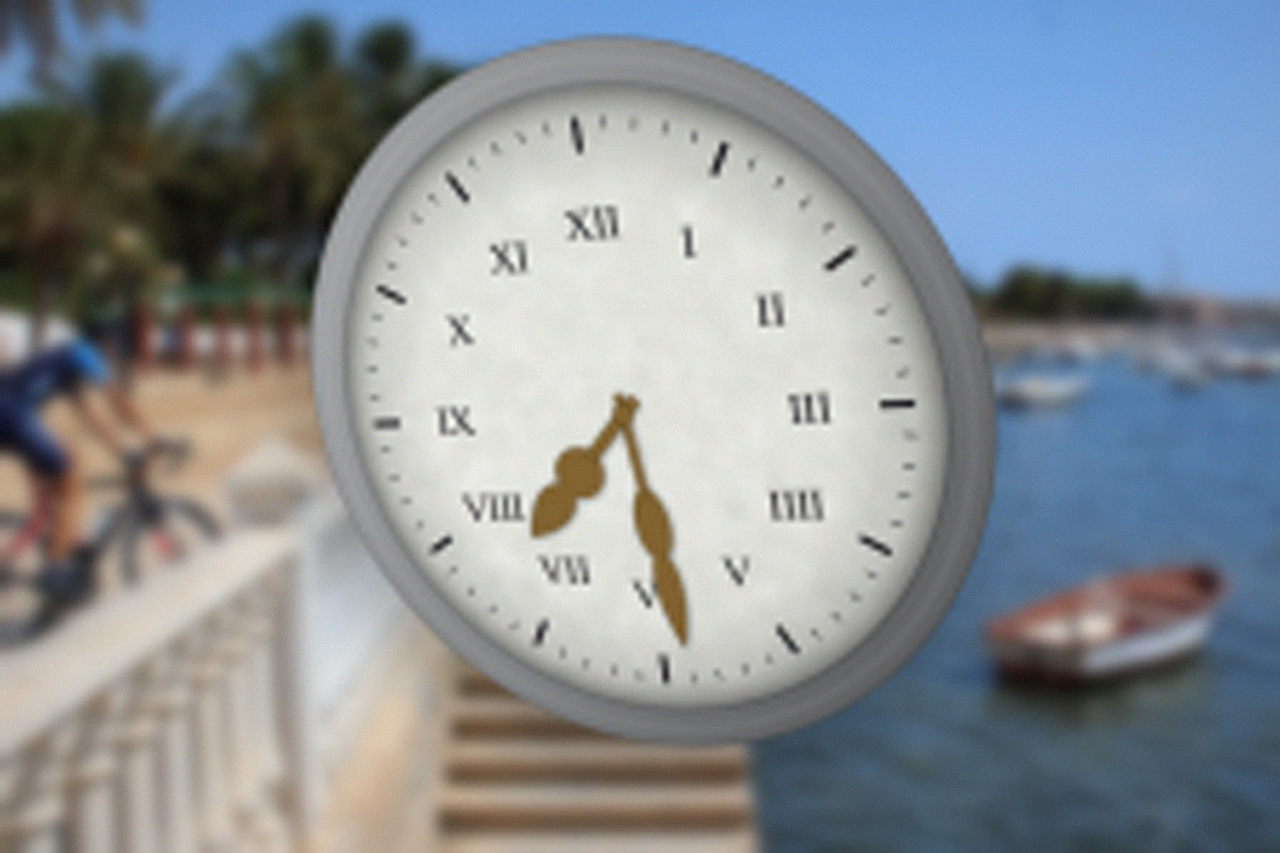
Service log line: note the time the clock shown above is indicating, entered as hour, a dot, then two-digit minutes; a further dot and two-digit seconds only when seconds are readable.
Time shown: 7.29
